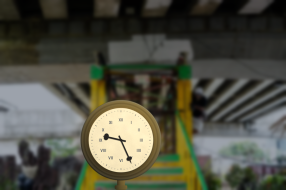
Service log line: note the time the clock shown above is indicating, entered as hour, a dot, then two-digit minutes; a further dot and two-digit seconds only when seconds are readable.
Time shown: 9.26
